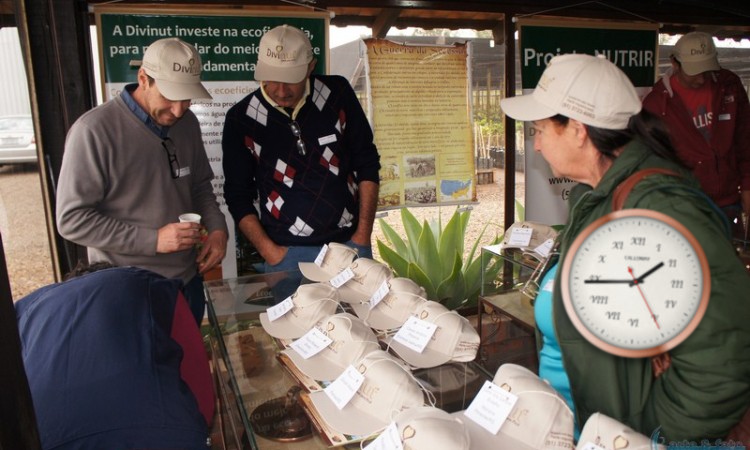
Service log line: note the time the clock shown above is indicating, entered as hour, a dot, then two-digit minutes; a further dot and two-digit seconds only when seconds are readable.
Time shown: 1.44.25
